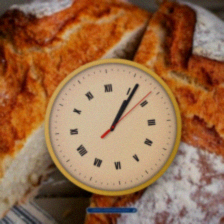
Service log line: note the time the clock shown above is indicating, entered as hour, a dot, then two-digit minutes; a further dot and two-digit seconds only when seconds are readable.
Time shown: 1.06.09
